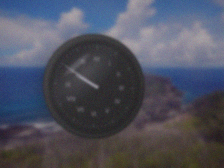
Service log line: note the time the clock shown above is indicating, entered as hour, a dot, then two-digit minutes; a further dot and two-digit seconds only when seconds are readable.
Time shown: 9.50
